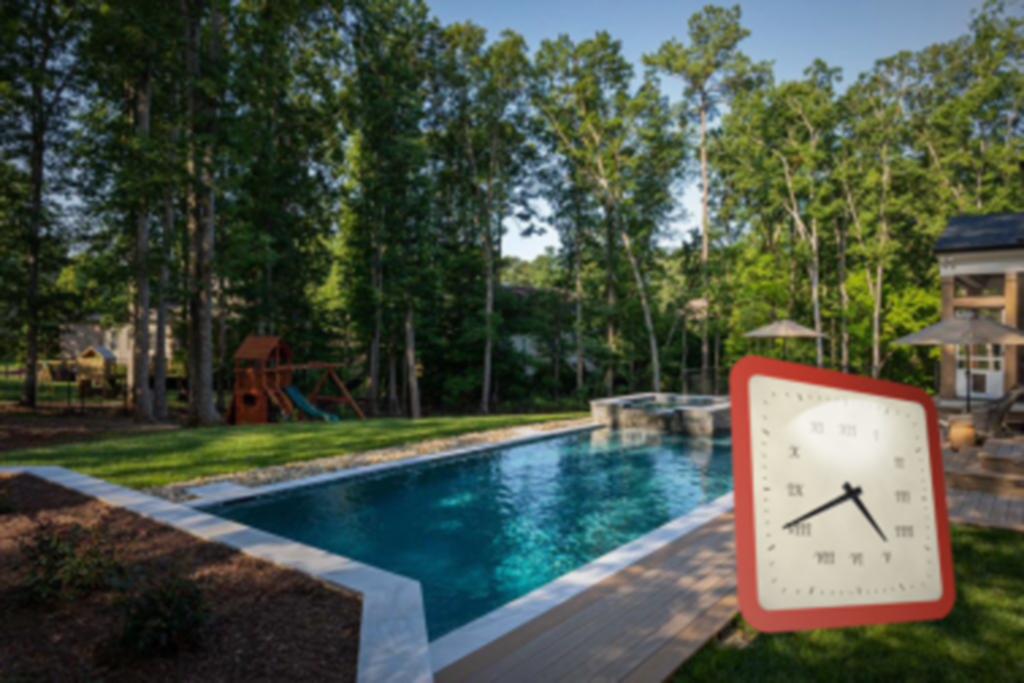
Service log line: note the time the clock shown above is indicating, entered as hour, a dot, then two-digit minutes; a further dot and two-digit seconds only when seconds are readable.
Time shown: 4.41
